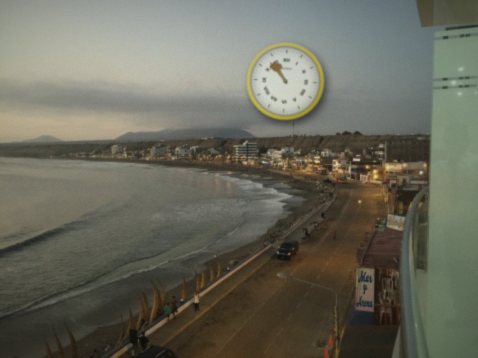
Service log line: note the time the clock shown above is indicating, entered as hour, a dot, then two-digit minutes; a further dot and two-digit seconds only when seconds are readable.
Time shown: 10.53
